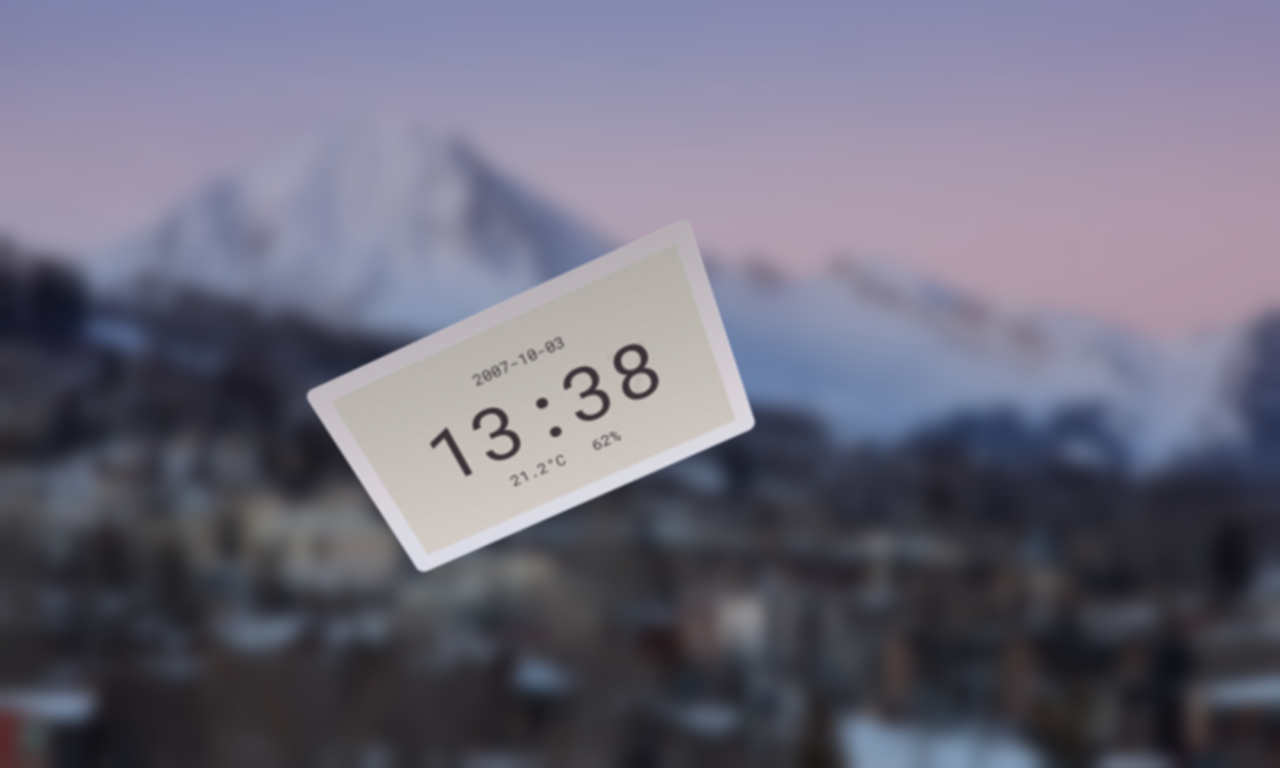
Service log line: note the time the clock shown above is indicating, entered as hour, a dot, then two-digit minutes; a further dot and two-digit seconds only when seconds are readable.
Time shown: 13.38
